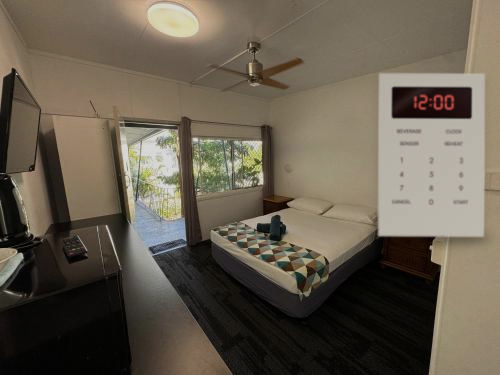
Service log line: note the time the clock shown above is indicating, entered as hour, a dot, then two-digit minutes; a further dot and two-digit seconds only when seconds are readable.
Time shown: 12.00
